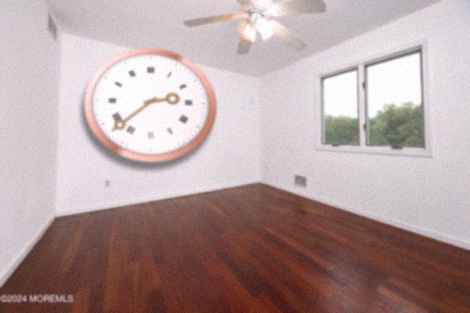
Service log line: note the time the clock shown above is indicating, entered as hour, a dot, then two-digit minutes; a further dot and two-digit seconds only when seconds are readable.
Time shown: 2.38
